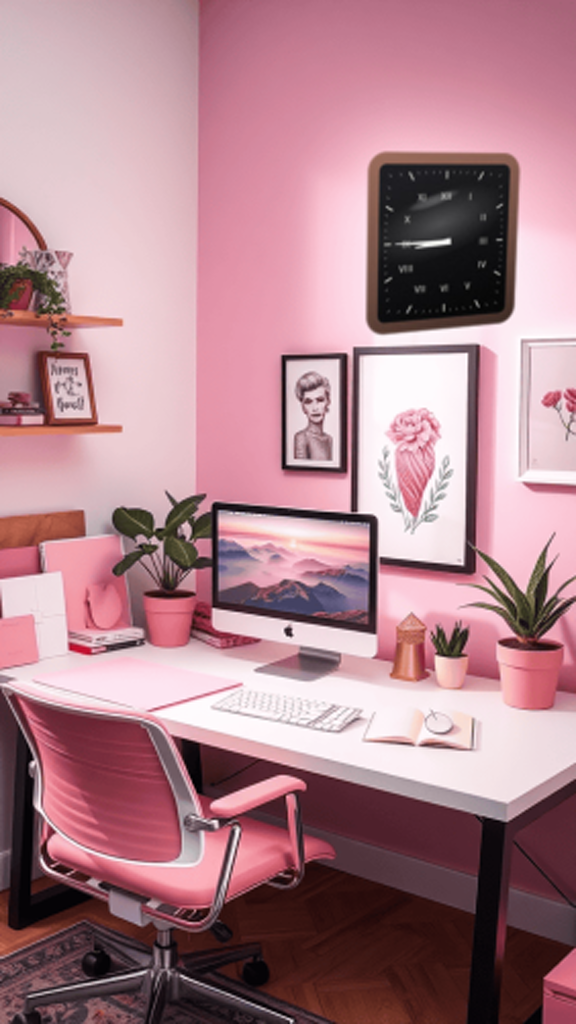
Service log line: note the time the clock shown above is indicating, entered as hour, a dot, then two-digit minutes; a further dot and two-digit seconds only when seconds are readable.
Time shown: 8.45
